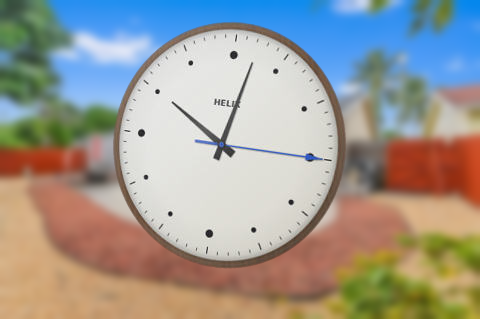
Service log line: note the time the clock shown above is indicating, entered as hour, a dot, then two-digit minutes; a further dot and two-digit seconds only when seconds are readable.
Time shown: 10.02.15
